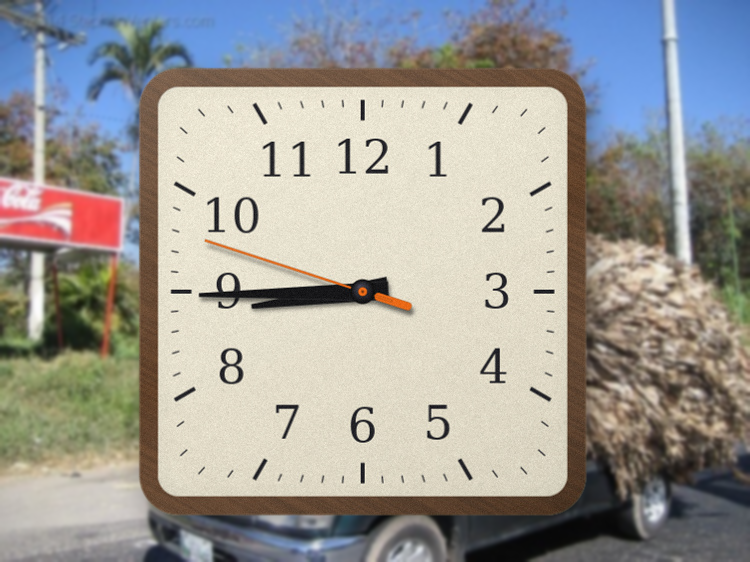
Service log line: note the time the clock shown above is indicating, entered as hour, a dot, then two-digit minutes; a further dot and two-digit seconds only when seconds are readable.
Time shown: 8.44.48
